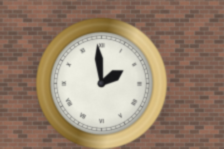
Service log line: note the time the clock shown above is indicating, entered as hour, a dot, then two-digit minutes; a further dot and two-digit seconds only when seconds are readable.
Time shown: 1.59
